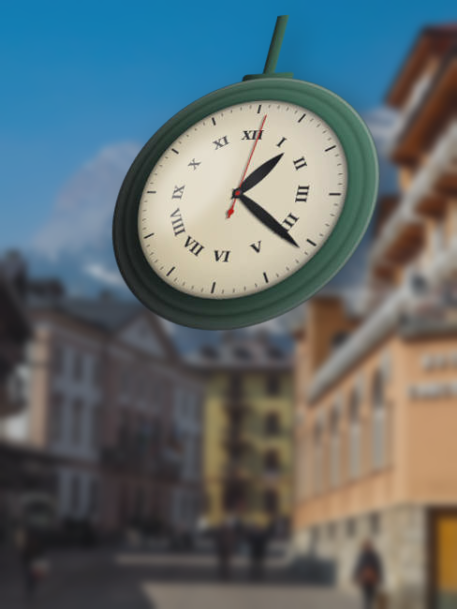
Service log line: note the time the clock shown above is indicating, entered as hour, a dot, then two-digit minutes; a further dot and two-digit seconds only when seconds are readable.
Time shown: 1.21.01
